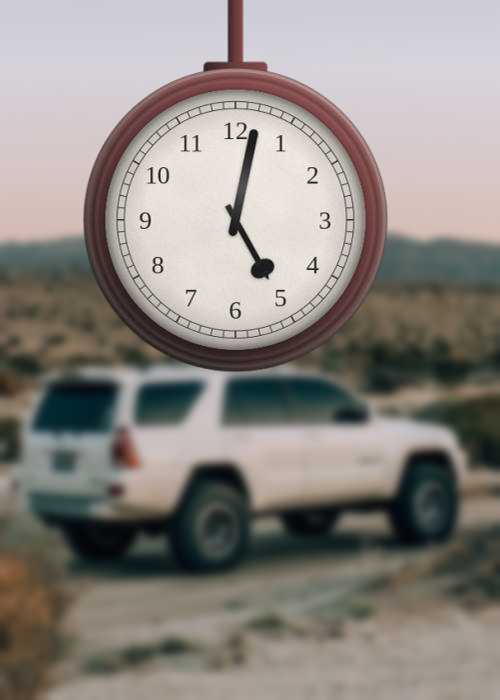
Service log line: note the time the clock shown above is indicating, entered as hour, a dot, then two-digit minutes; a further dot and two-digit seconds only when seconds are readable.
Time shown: 5.02
